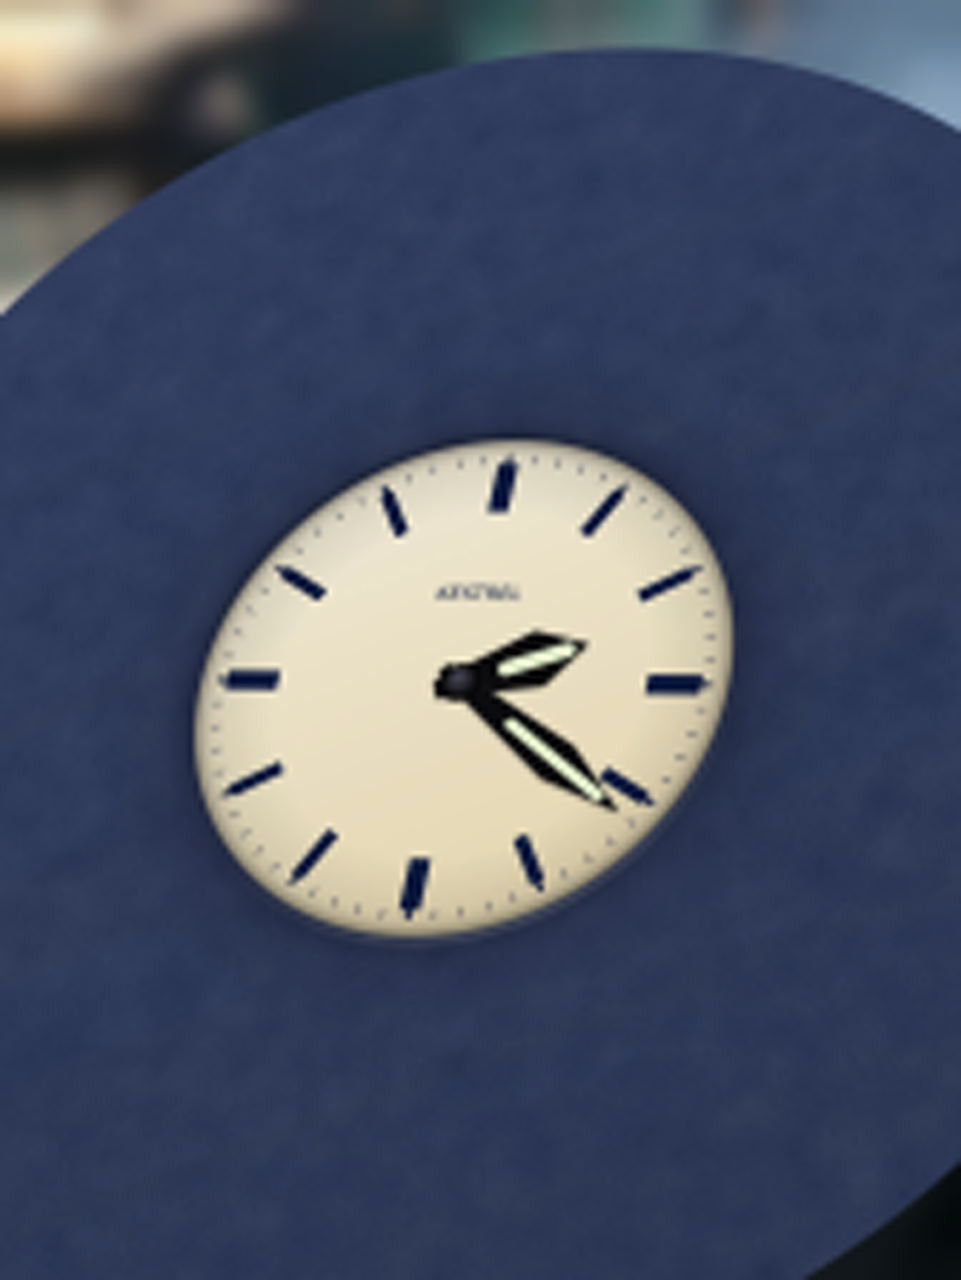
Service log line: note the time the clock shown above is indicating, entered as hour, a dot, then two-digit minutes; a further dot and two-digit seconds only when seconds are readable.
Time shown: 2.21
